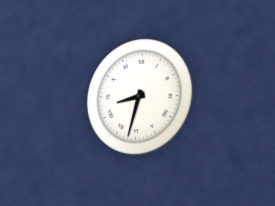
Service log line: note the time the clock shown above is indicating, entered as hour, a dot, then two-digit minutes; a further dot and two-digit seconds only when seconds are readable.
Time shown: 8.32
